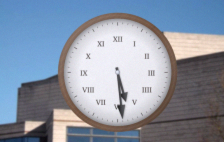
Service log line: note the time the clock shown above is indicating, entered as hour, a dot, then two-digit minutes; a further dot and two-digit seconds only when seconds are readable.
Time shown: 5.29
